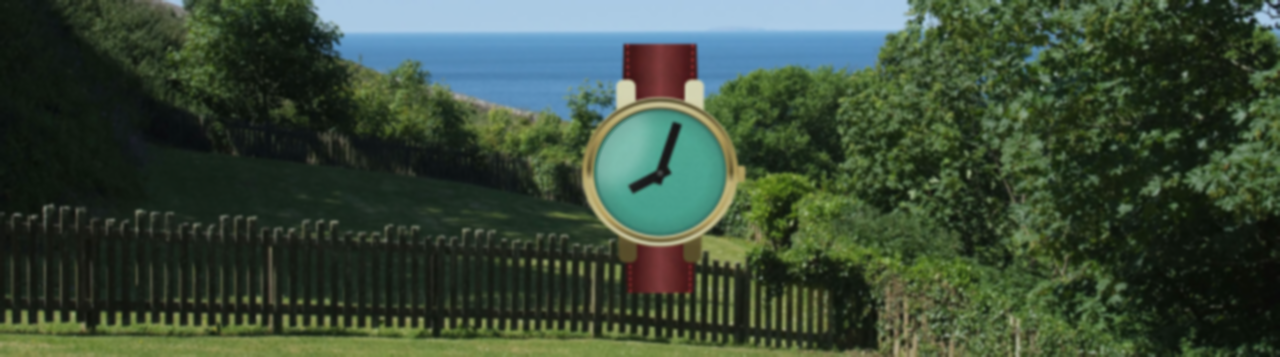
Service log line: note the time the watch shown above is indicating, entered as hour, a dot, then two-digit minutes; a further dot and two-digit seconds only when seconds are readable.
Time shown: 8.03
